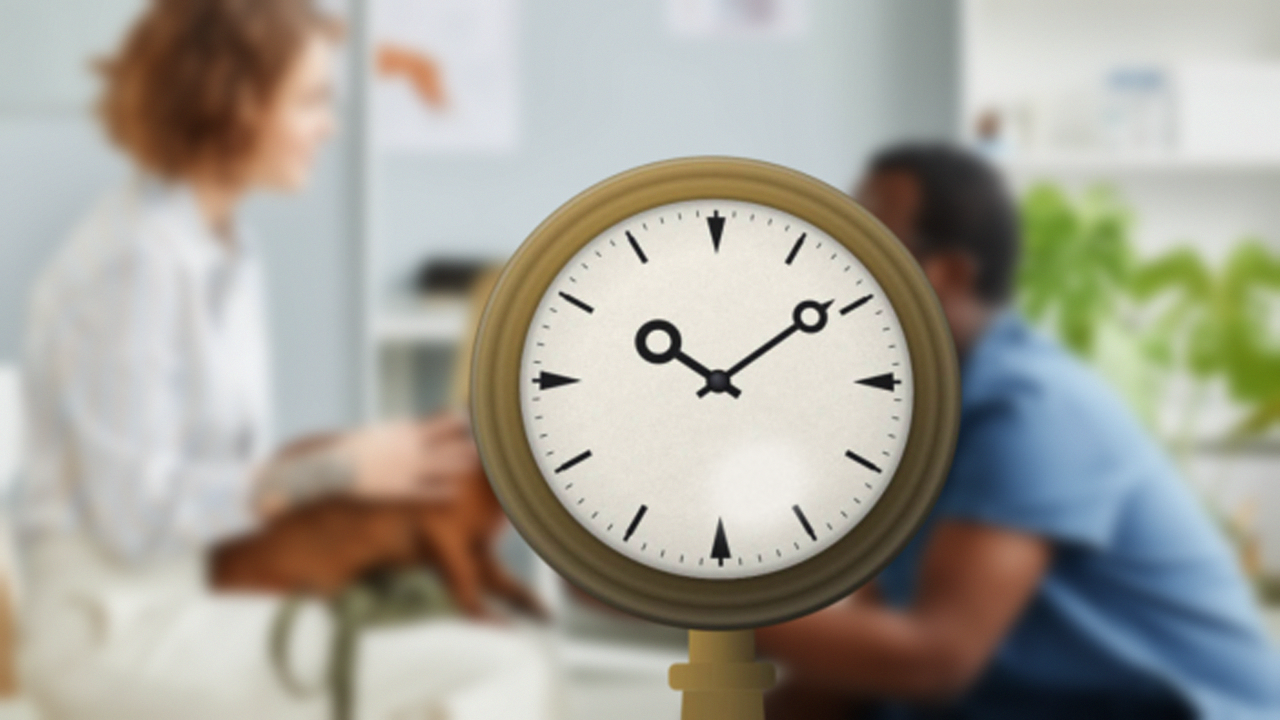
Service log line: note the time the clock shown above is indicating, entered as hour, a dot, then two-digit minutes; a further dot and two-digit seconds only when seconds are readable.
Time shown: 10.09
